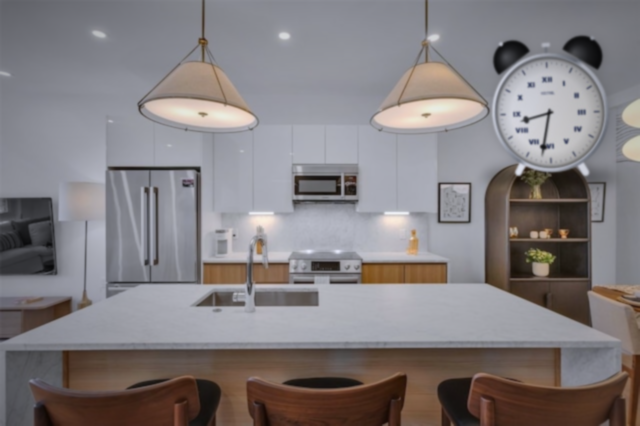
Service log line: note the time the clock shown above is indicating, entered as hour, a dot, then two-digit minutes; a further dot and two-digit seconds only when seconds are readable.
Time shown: 8.32
